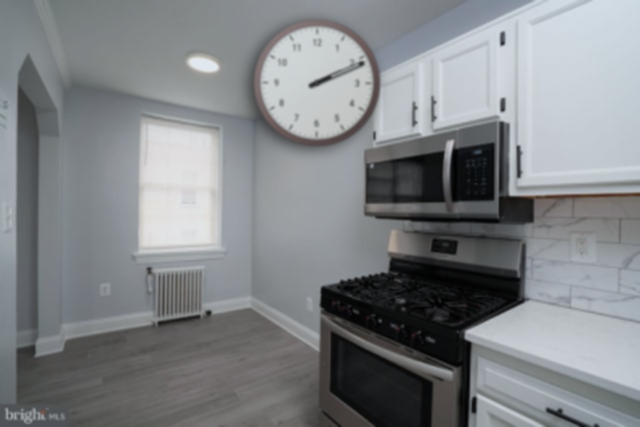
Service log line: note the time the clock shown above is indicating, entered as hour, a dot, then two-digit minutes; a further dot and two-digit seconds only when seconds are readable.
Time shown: 2.11
